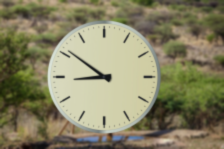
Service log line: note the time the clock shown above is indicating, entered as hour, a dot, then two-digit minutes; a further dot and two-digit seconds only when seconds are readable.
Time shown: 8.51
